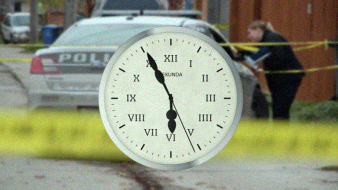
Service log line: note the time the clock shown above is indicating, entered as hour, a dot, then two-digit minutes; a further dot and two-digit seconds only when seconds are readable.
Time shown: 5.55.26
